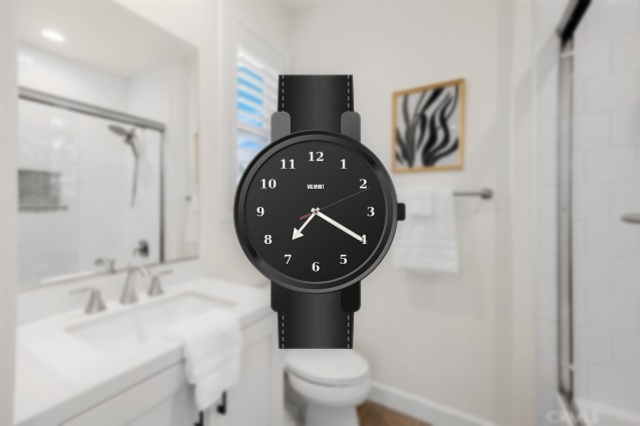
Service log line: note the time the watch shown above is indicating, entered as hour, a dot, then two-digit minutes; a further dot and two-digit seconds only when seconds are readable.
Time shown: 7.20.11
